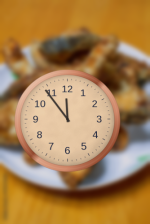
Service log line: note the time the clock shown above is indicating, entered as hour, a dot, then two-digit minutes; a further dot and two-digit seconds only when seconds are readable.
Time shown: 11.54
